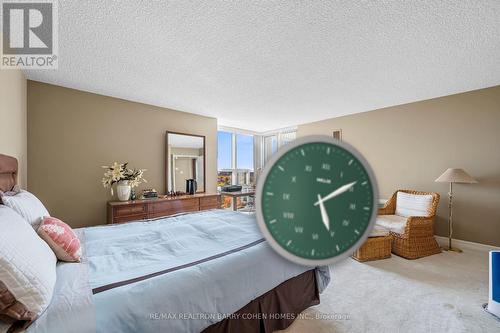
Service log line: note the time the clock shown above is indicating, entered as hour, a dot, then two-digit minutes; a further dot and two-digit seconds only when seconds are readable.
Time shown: 5.09
